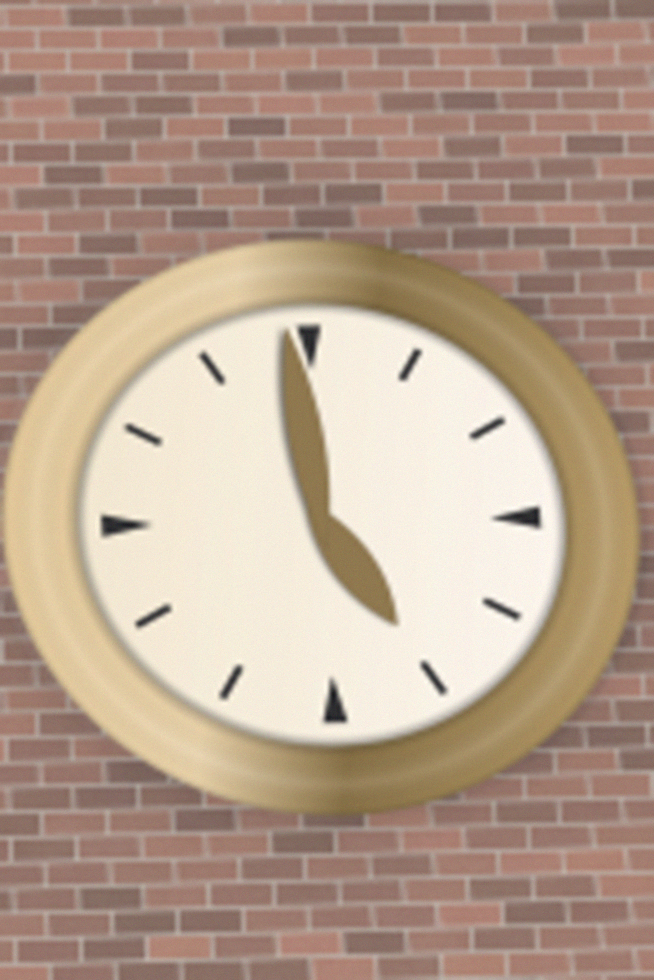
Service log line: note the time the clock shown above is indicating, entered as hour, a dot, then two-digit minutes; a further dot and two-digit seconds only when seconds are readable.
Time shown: 4.59
